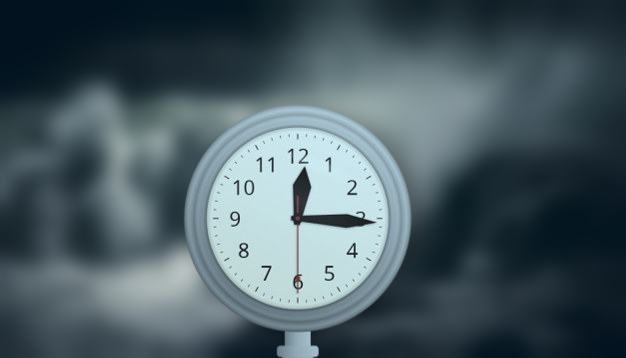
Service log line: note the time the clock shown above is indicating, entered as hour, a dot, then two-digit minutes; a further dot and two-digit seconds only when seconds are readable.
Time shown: 12.15.30
